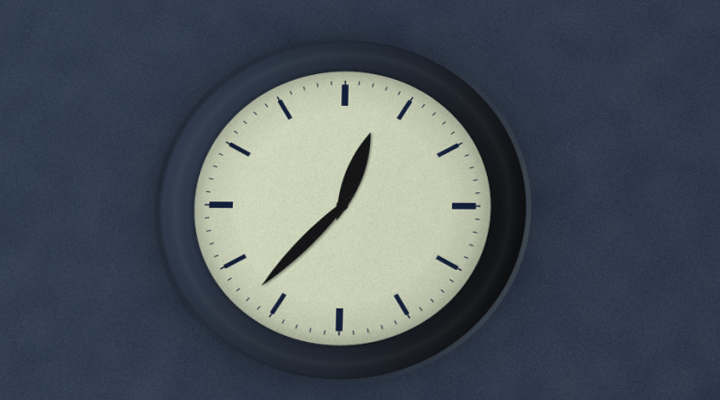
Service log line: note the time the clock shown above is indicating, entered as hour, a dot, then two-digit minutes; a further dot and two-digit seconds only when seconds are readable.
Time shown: 12.37
